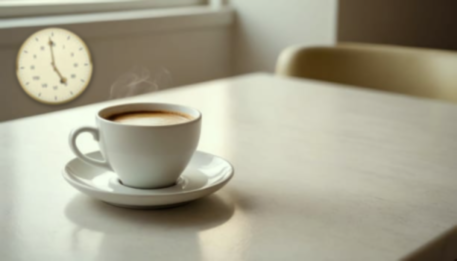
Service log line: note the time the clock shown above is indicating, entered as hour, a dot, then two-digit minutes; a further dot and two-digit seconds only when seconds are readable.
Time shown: 4.59
